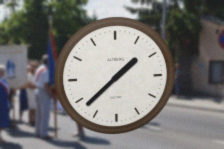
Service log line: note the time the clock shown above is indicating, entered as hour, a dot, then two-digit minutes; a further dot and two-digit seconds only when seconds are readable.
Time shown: 1.38
